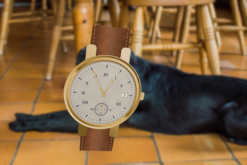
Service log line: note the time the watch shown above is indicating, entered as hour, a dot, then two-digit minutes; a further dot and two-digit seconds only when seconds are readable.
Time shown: 12.55
